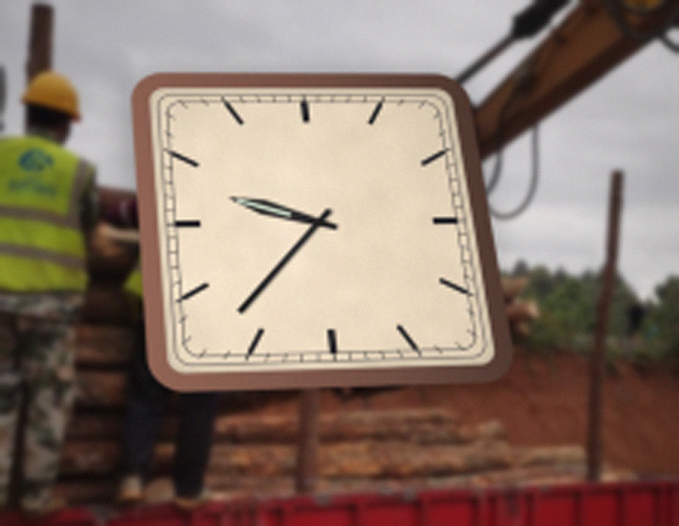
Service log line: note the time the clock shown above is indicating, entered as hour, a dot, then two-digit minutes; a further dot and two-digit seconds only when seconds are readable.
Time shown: 9.37
